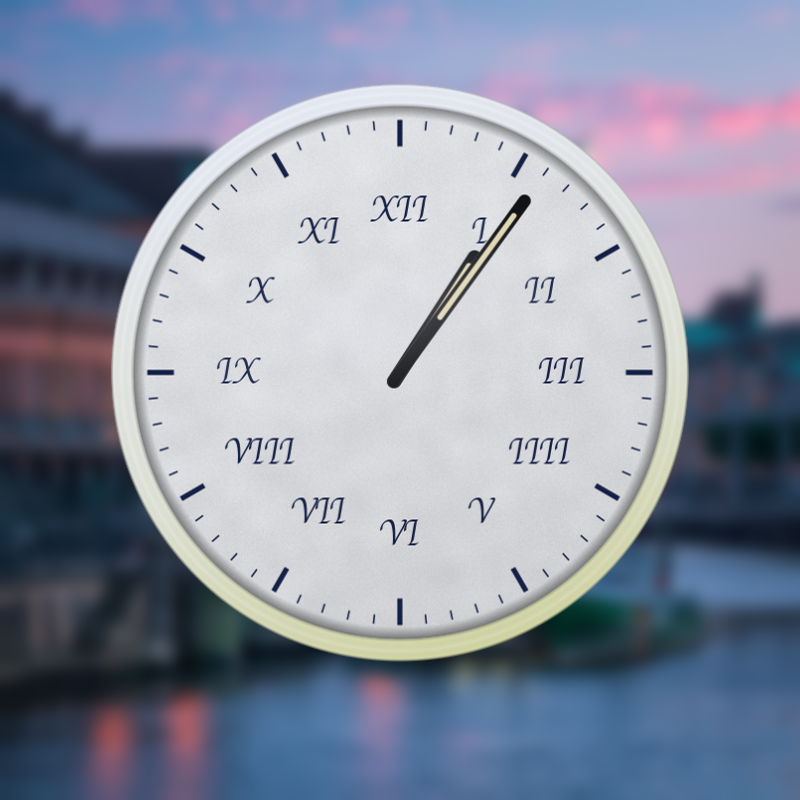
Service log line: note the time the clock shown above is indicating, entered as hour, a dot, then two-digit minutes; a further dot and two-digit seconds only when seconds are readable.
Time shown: 1.06
